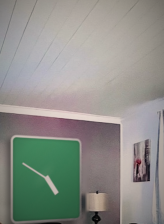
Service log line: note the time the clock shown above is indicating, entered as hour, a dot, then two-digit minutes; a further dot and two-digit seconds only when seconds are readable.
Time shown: 4.50
